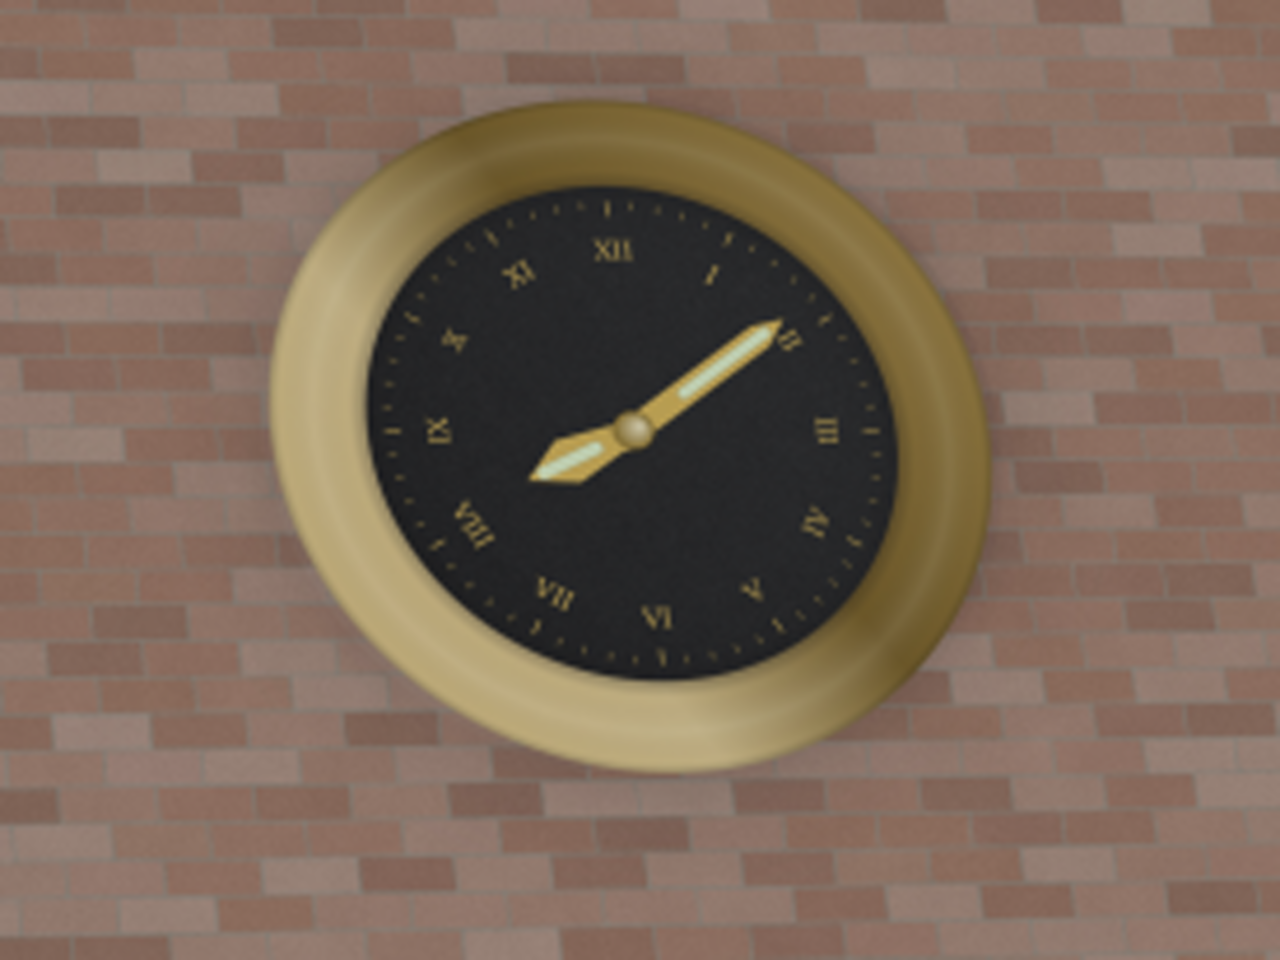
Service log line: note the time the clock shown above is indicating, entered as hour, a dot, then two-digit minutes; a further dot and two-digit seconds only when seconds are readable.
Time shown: 8.09
